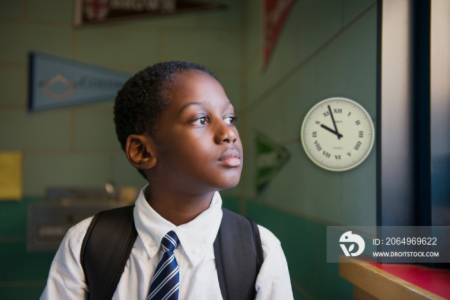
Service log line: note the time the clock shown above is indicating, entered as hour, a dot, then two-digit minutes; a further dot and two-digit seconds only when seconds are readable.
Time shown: 9.57
